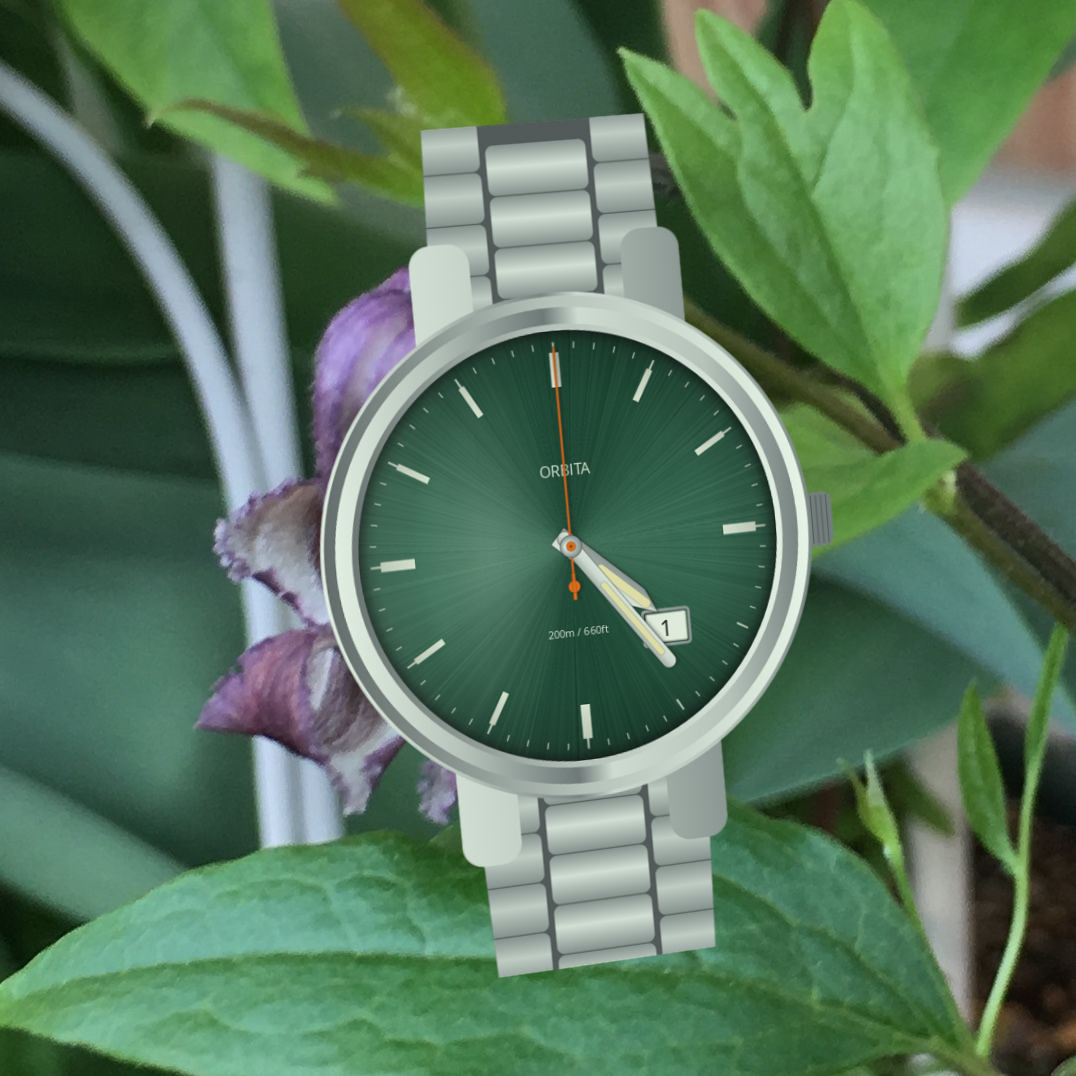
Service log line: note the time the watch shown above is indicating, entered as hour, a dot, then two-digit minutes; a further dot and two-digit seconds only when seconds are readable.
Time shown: 4.24.00
